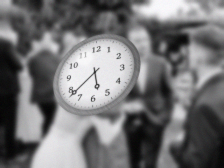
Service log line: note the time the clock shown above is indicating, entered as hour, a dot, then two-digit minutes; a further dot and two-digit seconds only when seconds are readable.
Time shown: 5.38
